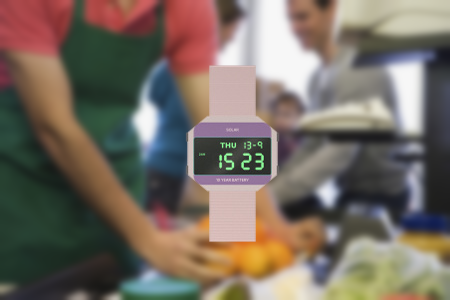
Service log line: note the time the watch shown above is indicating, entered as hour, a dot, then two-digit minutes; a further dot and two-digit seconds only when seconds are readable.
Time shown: 15.23
